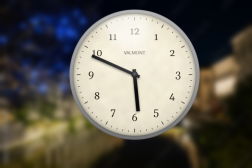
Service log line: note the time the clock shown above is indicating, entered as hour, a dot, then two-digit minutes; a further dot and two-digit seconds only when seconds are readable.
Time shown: 5.49
